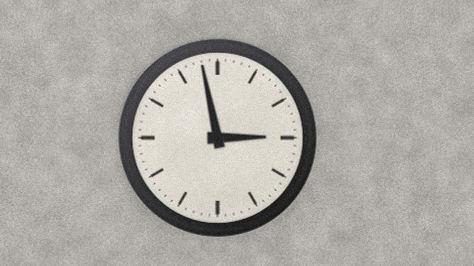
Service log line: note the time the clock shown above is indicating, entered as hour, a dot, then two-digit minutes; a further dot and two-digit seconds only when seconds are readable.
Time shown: 2.58
